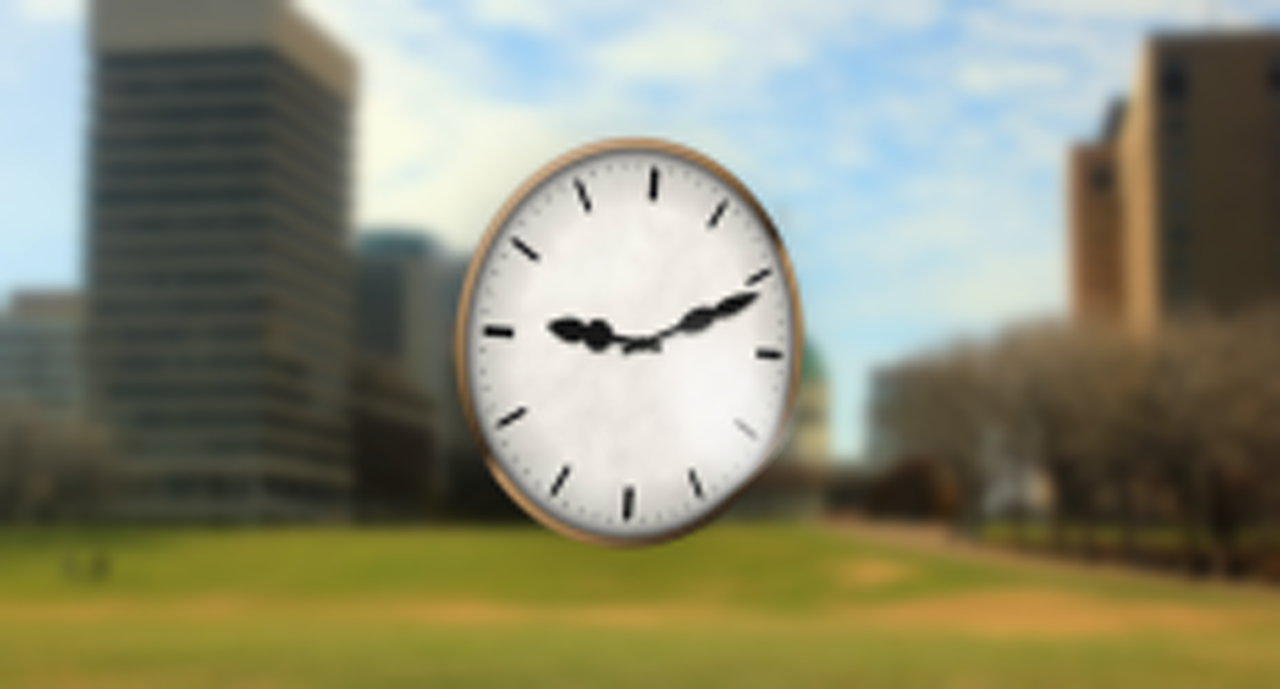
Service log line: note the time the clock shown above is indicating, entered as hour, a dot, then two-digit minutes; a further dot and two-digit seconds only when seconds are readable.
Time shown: 9.11
